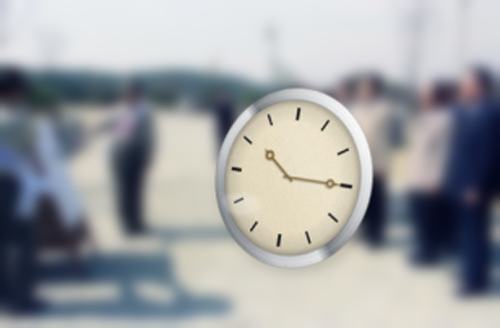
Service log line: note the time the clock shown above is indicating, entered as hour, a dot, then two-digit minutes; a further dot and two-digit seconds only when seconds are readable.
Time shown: 10.15
